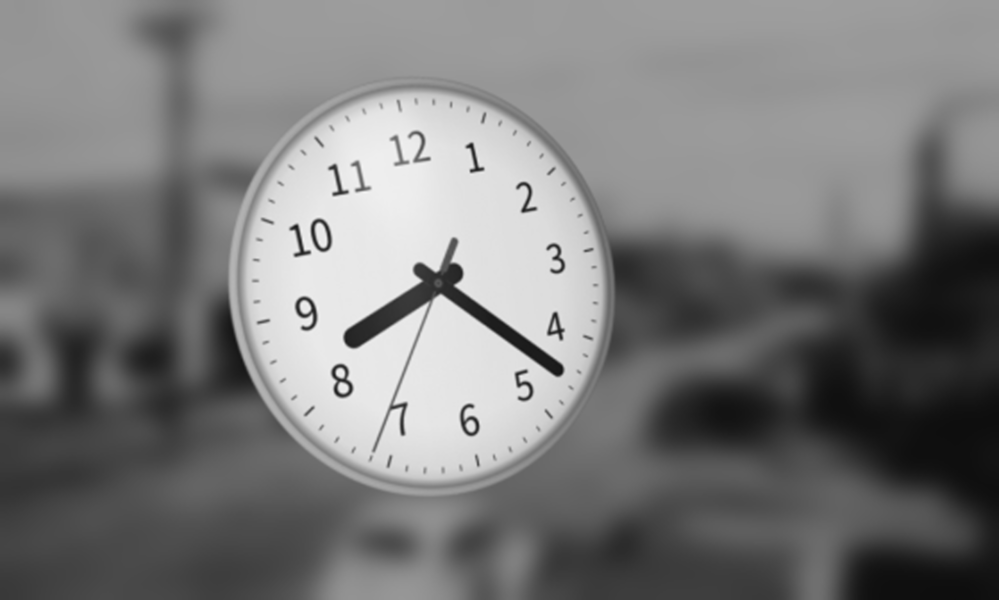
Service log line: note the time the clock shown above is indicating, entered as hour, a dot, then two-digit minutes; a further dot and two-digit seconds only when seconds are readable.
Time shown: 8.22.36
